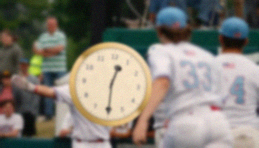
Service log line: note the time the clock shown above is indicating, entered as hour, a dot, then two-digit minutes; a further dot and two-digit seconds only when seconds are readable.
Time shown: 12.30
